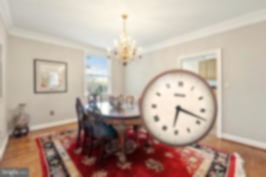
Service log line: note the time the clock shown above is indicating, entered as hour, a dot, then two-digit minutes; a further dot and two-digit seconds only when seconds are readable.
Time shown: 6.18
